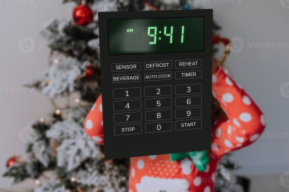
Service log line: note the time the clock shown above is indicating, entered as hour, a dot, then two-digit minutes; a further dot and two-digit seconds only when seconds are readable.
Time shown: 9.41
